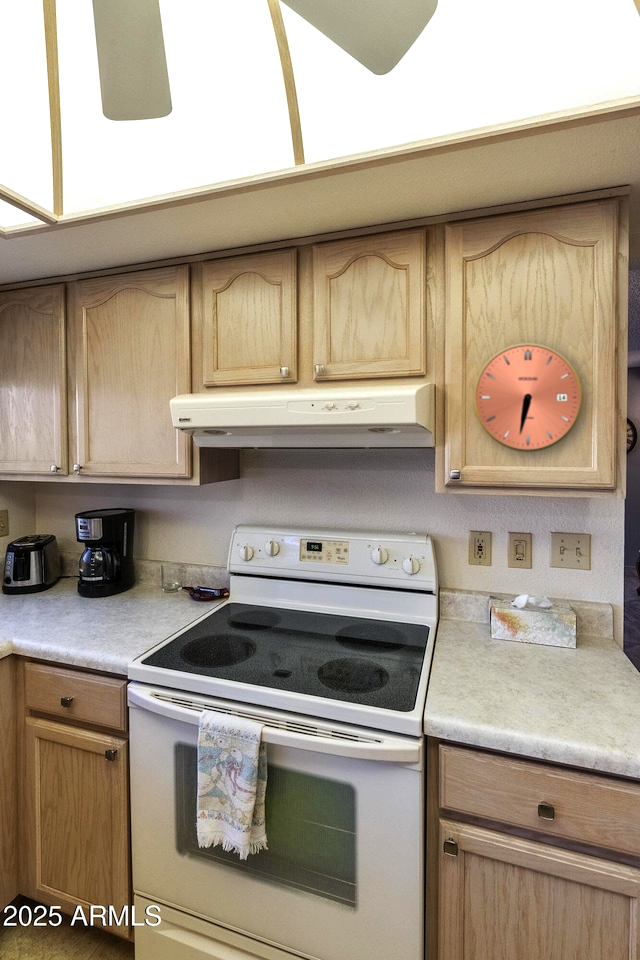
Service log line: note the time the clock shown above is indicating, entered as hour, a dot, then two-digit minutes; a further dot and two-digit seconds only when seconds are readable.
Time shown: 6.32
